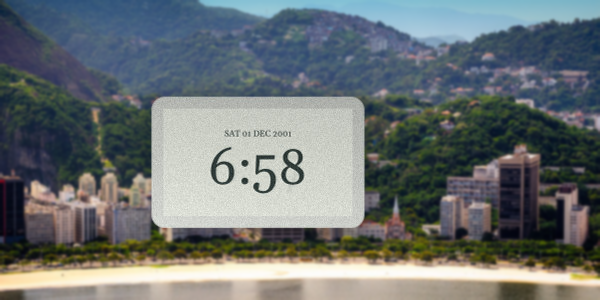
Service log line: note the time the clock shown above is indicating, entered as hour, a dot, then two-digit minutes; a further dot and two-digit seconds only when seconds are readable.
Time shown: 6.58
